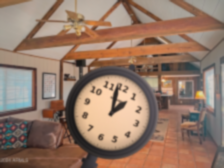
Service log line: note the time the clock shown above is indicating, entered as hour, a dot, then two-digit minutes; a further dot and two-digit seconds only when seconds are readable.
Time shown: 12.58
